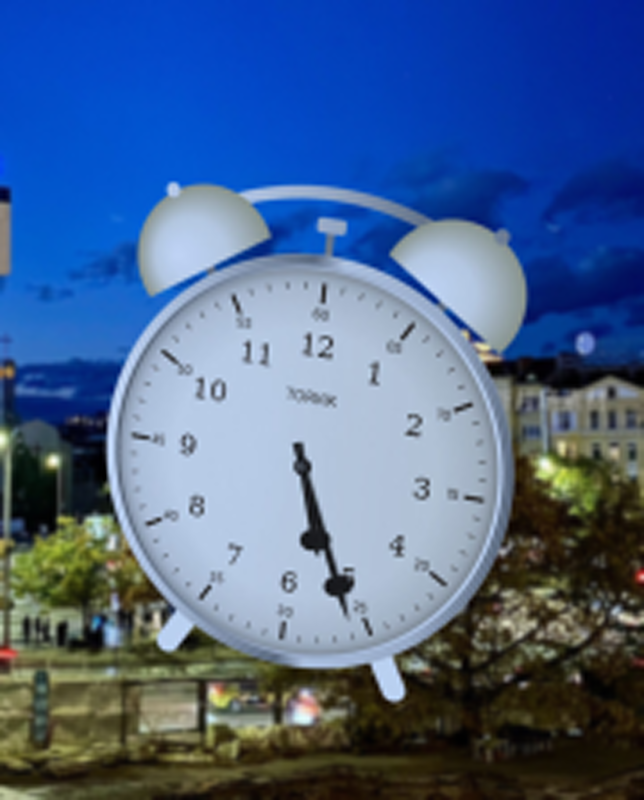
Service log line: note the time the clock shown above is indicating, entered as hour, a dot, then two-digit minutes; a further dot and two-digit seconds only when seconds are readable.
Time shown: 5.26
